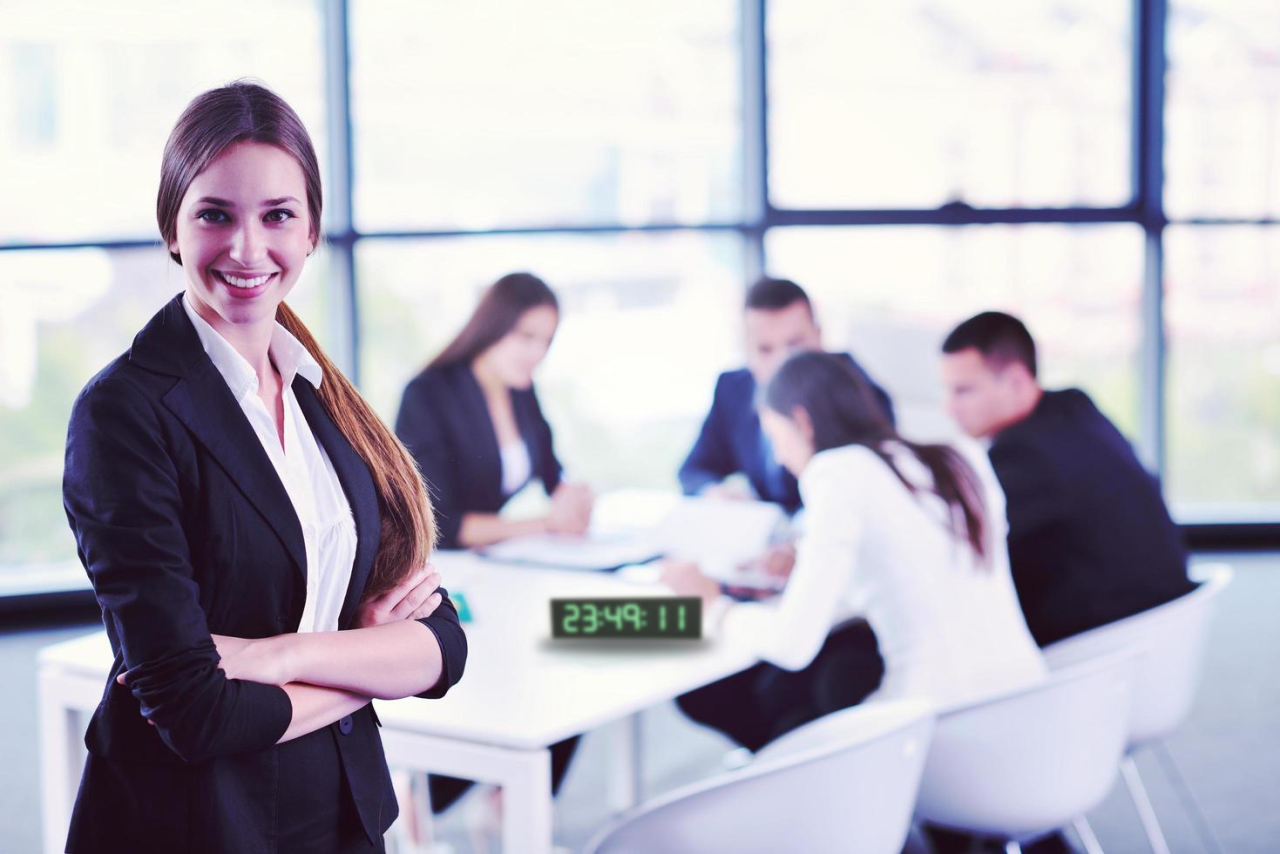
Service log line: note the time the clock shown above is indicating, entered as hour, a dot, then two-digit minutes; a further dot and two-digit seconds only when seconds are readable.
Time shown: 23.49.11
